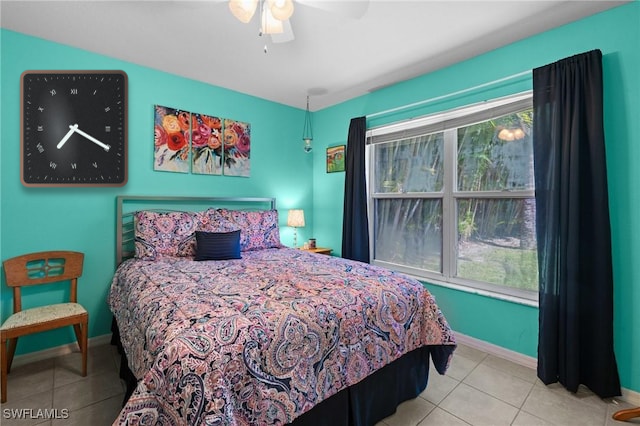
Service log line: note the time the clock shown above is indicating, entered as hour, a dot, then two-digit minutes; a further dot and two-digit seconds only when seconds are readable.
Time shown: 7.20
